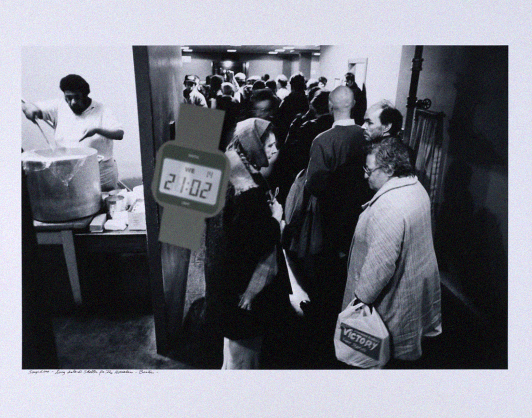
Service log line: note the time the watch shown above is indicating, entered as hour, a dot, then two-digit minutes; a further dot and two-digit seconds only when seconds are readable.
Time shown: 21.02
